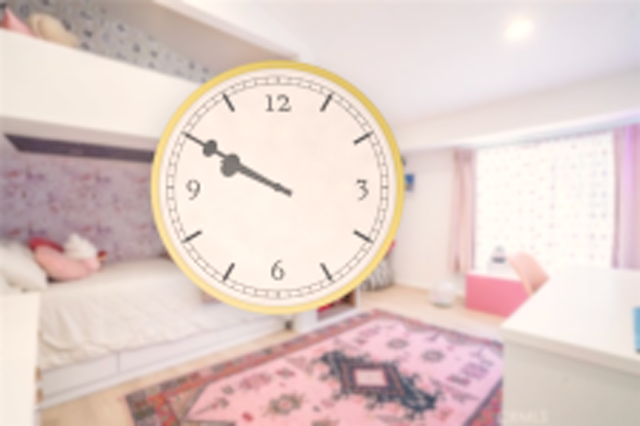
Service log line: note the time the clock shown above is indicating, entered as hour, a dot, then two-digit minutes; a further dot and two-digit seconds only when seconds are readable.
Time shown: 9.50
